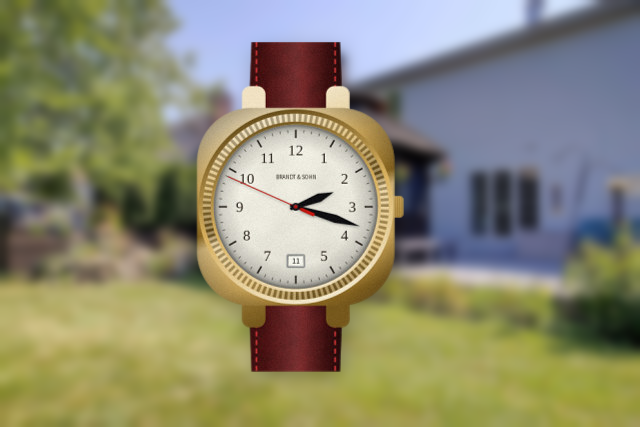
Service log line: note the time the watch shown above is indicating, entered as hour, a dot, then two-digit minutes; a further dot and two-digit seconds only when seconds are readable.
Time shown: 2.17.49
